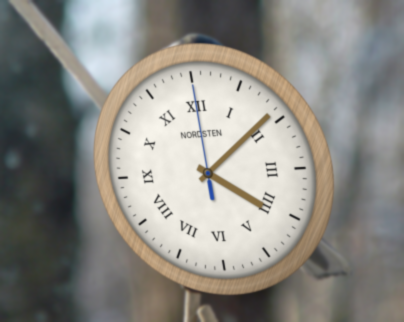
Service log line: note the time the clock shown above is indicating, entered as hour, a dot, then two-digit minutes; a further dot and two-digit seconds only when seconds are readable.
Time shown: 4.09.00
